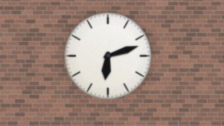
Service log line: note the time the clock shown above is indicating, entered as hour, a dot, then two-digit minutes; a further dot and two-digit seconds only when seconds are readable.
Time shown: 6.12
